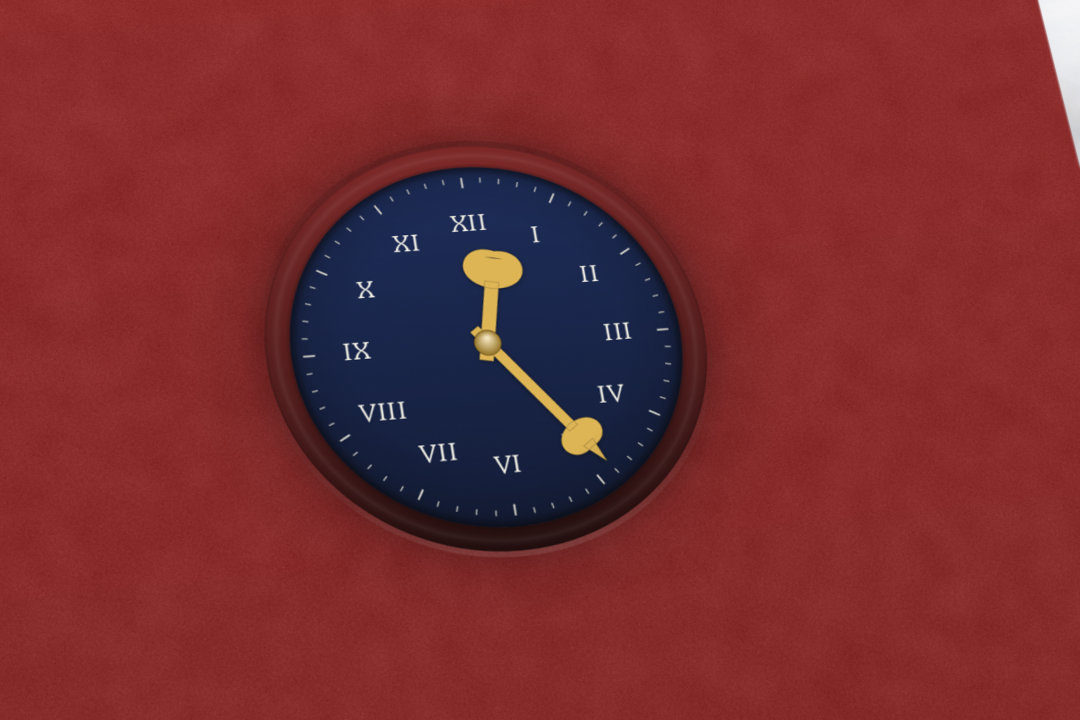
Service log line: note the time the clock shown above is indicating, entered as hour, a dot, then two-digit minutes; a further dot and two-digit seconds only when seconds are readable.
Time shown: 12.24
